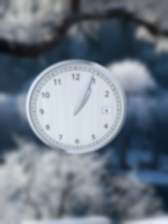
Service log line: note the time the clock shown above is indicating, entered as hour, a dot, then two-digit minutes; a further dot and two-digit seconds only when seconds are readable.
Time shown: 1.04
